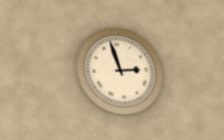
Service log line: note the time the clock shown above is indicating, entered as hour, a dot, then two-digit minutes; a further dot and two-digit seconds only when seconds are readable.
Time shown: 2.58
